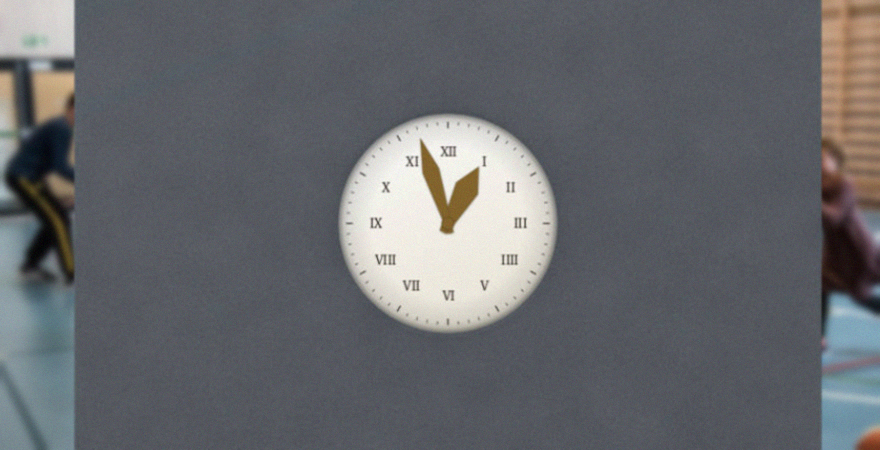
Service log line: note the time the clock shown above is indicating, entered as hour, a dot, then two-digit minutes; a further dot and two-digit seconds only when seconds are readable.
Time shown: 12.57
